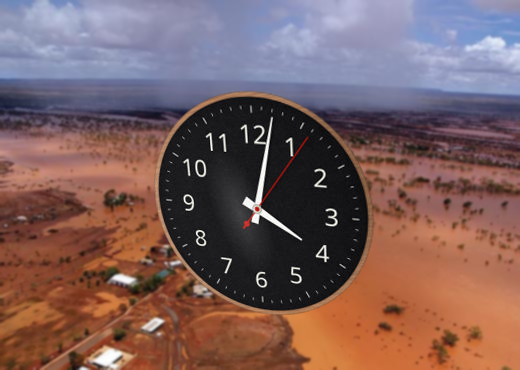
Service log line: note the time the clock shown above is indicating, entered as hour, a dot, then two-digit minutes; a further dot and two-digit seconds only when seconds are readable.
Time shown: 4.02.06
